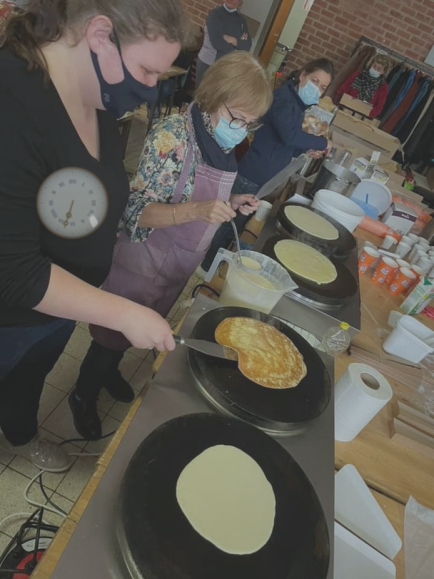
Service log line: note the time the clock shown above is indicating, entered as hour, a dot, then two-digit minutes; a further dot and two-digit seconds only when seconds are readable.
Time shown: 6.33
